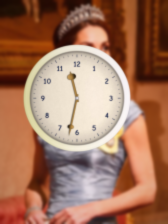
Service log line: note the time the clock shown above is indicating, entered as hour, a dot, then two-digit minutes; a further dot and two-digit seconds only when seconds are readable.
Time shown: 11.32
